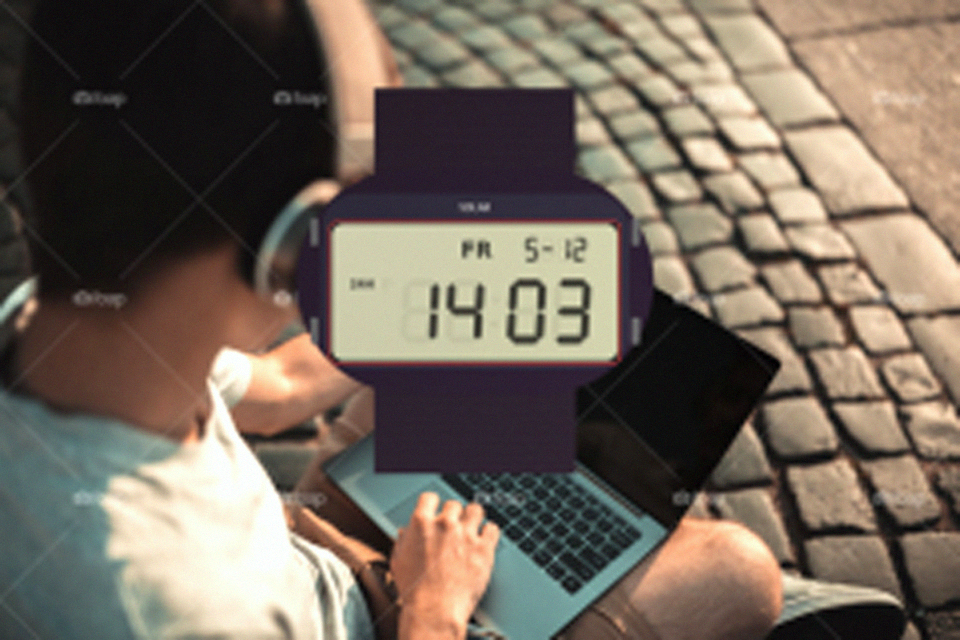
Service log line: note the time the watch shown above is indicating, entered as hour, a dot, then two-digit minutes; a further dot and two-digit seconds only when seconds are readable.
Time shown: 14.03
